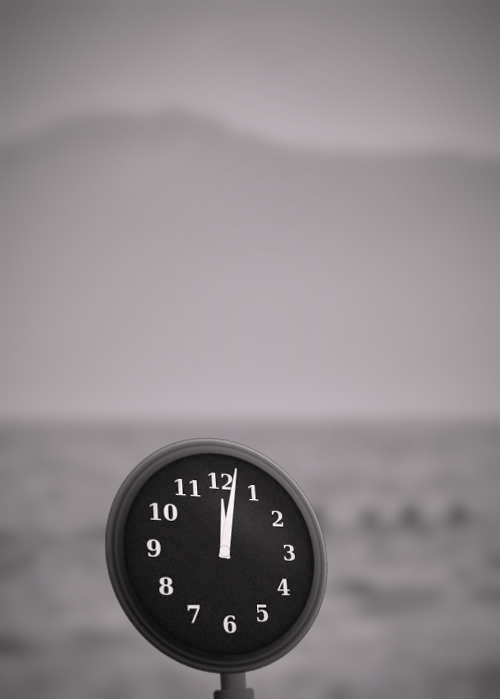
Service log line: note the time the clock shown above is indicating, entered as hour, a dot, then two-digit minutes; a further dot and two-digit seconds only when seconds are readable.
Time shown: 12.02
